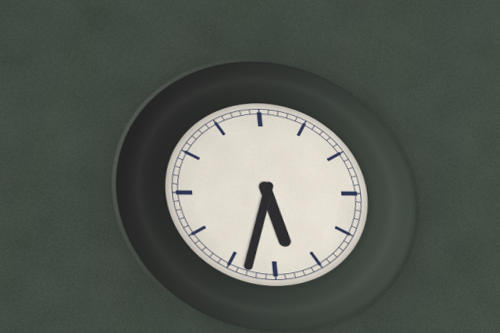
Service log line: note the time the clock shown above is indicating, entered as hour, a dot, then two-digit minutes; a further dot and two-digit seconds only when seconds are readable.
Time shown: 5.33
